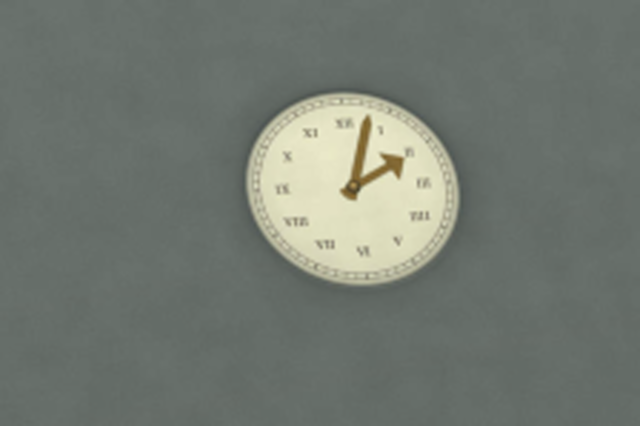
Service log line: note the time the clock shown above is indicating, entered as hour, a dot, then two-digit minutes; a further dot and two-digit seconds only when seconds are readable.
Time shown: 2.03
